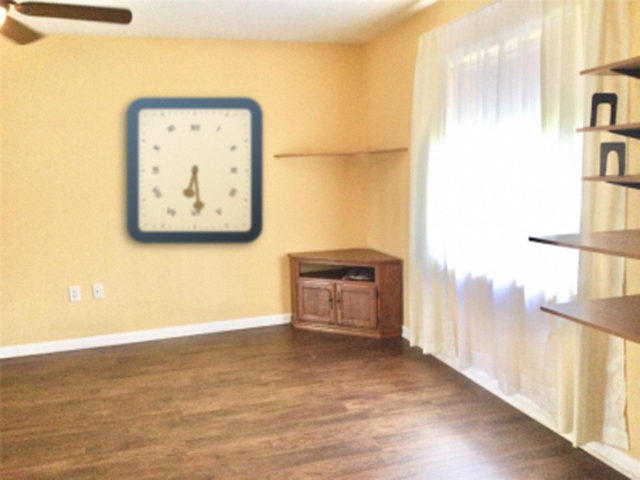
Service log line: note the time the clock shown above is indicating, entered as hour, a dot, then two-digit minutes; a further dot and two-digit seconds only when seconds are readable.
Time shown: 6.29
